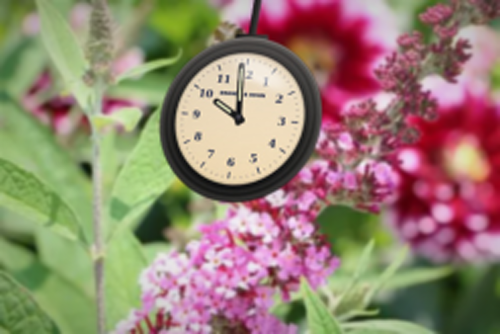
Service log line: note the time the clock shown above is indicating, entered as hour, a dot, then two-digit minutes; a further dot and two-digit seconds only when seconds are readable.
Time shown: 9.59
